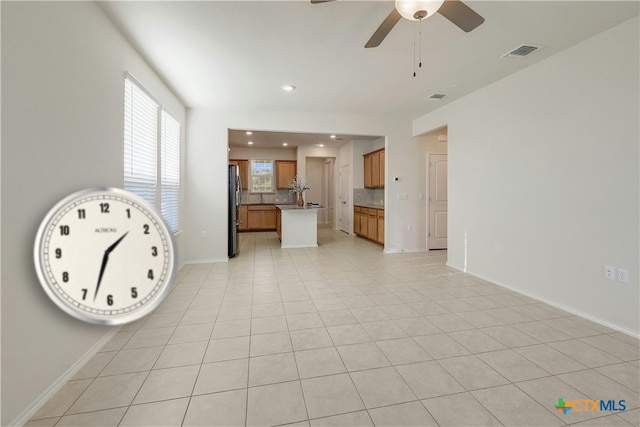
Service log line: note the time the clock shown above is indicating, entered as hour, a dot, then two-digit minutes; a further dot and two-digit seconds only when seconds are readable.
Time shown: 1.33
